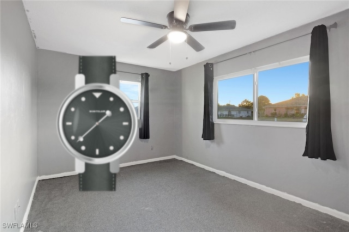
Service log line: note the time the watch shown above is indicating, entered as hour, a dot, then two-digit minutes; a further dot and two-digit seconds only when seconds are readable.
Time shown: 1.38
